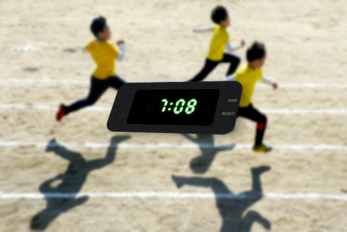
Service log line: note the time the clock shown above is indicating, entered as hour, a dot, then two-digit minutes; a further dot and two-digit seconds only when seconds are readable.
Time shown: 7.08
